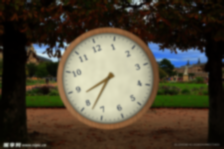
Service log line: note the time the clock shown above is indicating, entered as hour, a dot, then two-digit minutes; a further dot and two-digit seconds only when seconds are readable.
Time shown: 8.38
